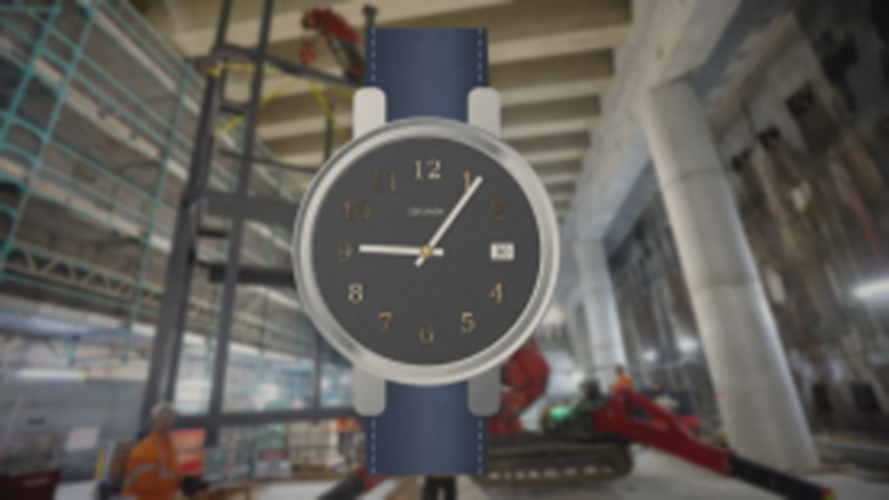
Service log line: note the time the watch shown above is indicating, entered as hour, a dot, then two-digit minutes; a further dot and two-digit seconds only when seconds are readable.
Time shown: 9.06
